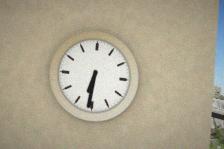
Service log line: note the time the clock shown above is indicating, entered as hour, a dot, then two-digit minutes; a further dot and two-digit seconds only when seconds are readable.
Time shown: 6.31
